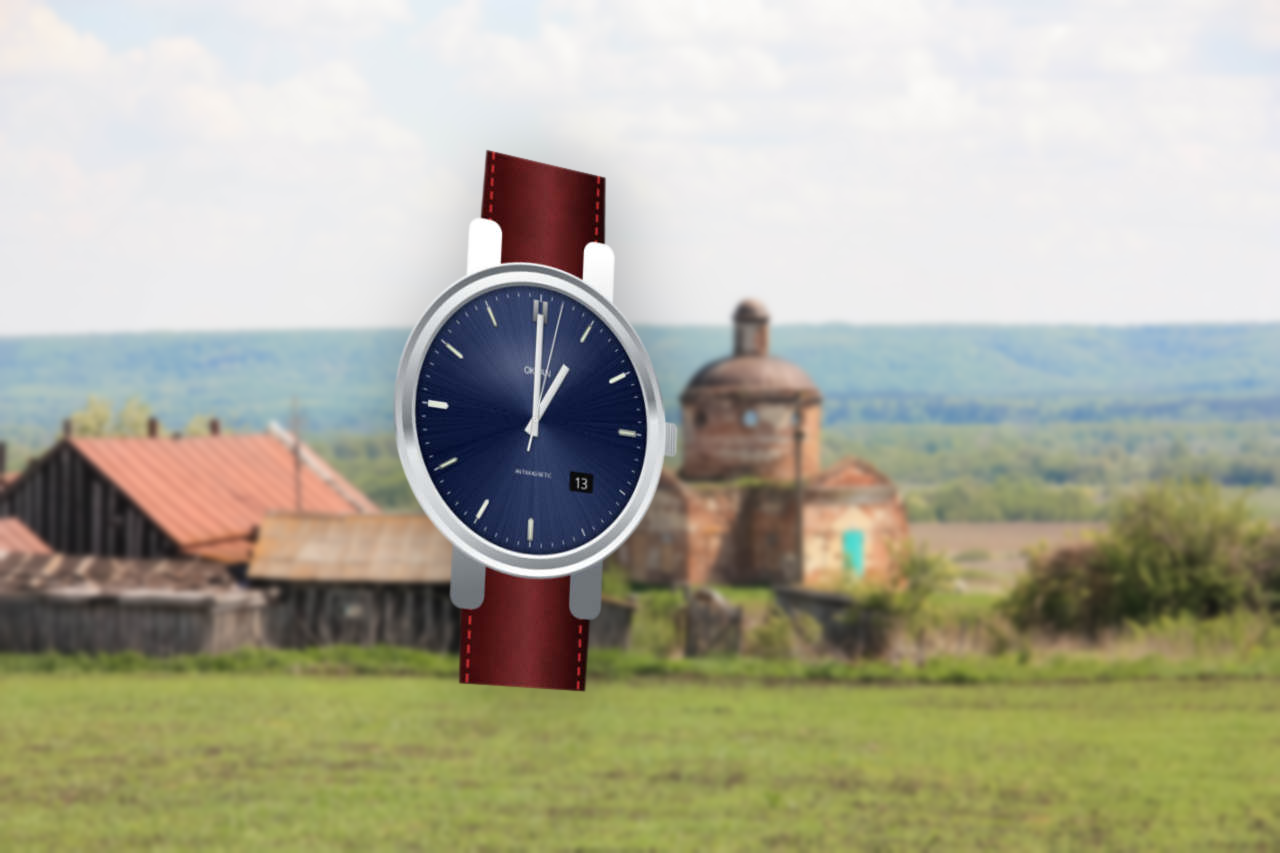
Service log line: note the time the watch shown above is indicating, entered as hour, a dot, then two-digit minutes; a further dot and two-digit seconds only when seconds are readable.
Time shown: 1.00.02
